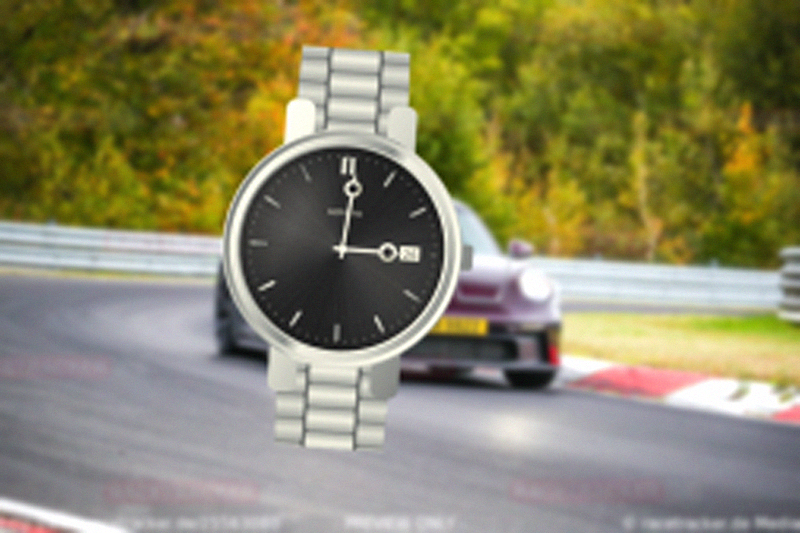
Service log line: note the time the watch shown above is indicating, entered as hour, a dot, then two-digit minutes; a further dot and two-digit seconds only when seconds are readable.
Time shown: 3.01
